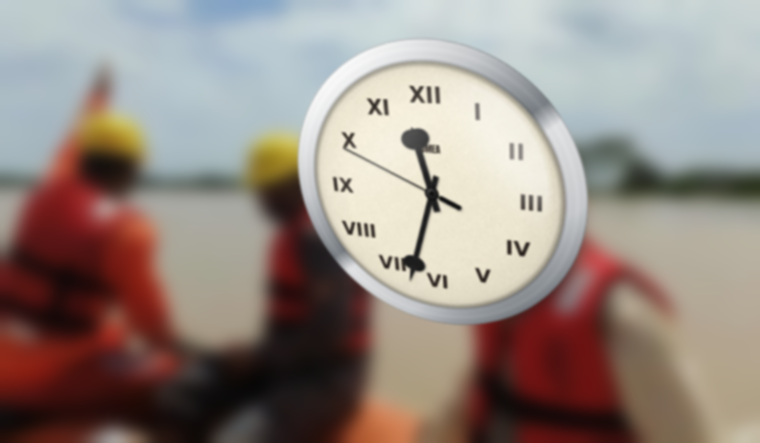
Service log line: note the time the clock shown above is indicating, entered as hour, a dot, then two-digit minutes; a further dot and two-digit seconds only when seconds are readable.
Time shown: 11.32.49
